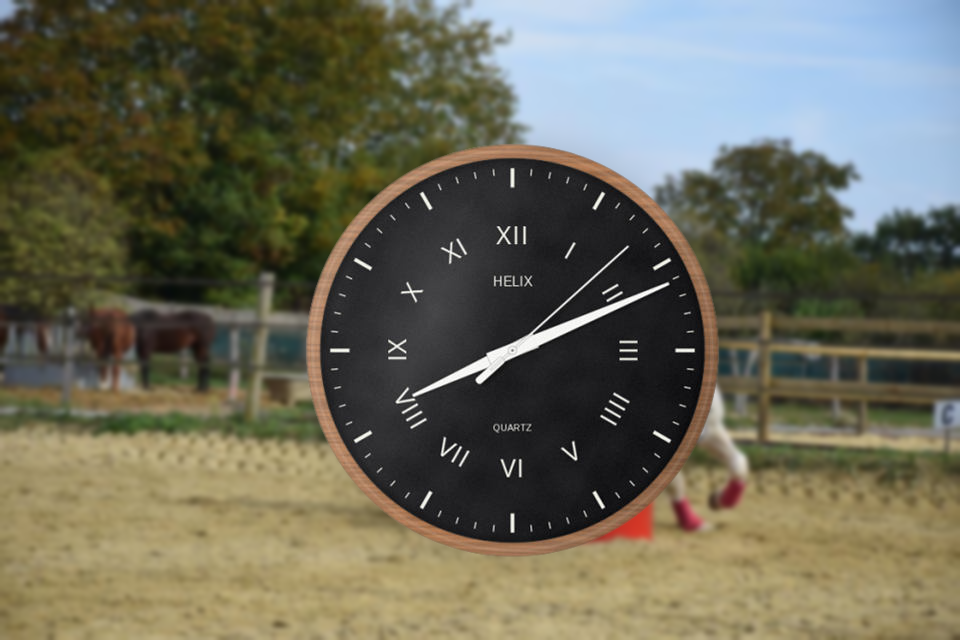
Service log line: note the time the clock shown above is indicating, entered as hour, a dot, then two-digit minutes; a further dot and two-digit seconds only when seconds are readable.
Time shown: 8.11.08
